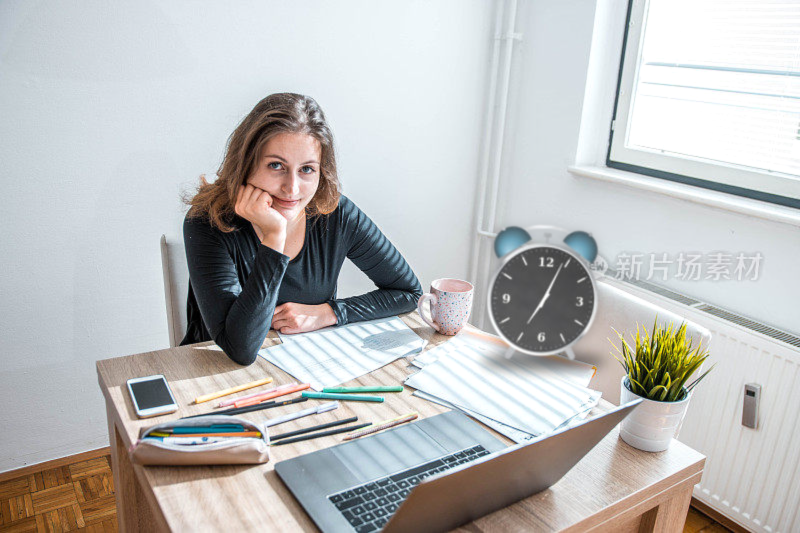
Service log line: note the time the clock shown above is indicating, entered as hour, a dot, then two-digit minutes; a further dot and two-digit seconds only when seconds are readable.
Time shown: 7.04
